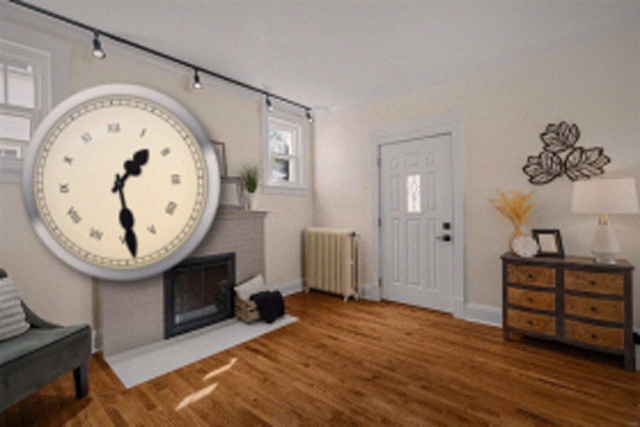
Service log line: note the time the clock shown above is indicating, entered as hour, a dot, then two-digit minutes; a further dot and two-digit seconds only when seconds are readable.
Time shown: 1.29
